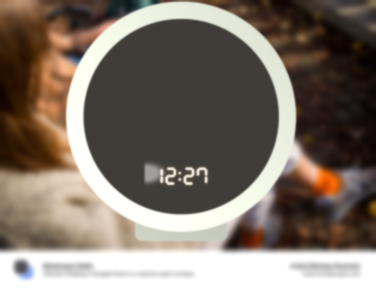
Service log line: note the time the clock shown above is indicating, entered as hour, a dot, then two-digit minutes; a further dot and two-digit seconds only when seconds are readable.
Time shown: 12.27
